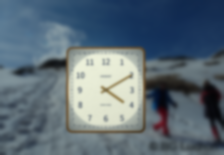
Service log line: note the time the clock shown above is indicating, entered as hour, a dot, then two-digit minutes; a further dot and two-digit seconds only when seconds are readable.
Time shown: 4.10
